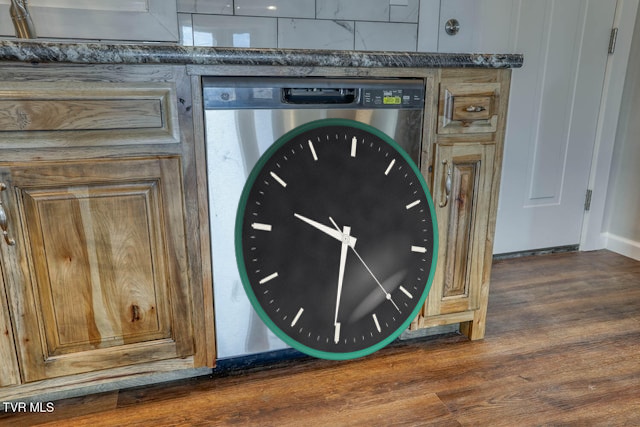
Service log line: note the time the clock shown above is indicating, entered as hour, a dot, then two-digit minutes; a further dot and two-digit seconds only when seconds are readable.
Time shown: 9.30.22
